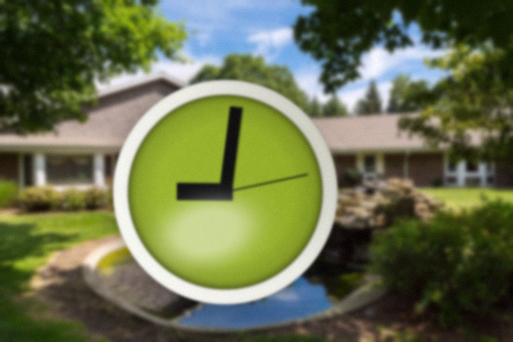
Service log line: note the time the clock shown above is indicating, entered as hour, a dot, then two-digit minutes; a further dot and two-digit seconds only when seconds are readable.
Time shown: 9.01.13
